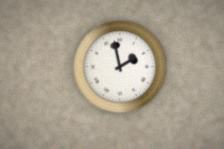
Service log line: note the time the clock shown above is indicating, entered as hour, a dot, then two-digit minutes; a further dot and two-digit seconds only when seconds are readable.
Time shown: 1.58
